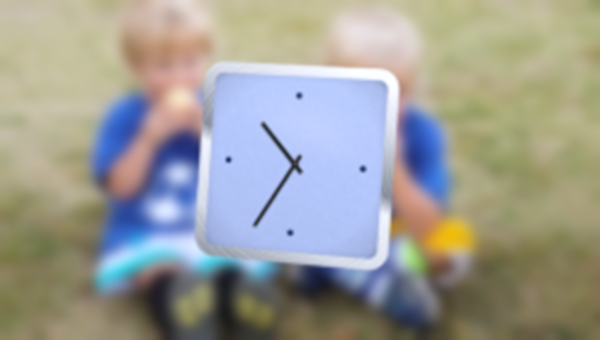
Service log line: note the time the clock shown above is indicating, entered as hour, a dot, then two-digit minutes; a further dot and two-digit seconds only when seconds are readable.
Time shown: 10.35
